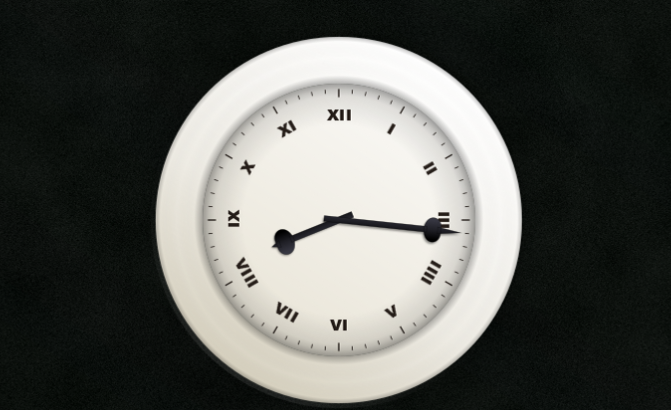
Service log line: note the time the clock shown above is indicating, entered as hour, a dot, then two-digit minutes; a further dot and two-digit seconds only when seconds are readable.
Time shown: 8.16
